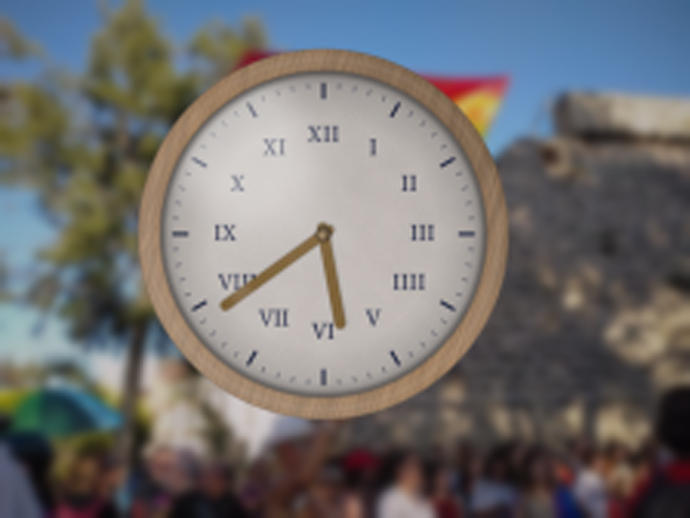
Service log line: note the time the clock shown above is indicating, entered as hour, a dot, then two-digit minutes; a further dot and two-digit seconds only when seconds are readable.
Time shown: 5.39
